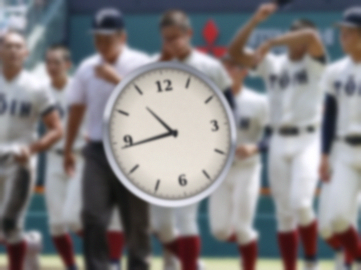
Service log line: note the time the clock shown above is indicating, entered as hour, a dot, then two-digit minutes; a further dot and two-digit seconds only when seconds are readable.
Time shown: 10.44
